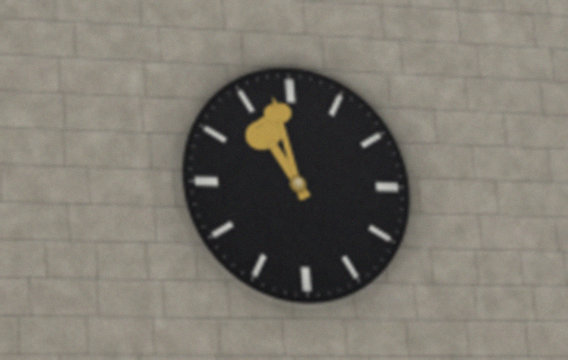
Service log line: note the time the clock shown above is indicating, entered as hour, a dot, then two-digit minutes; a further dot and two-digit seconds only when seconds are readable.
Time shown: 10.58
